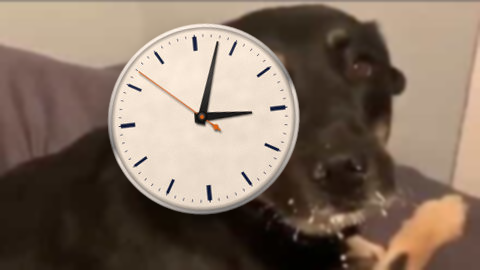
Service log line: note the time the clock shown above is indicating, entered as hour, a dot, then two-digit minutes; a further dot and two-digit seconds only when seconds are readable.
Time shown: 3.02.52
